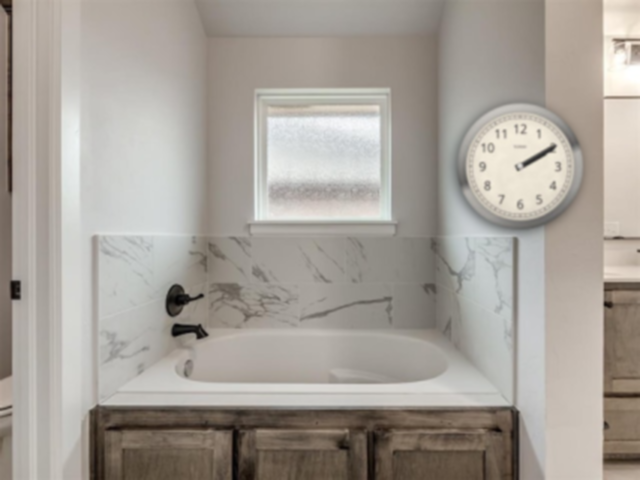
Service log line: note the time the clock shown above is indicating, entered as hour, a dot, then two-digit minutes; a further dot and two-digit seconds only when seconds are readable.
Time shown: 2.10
